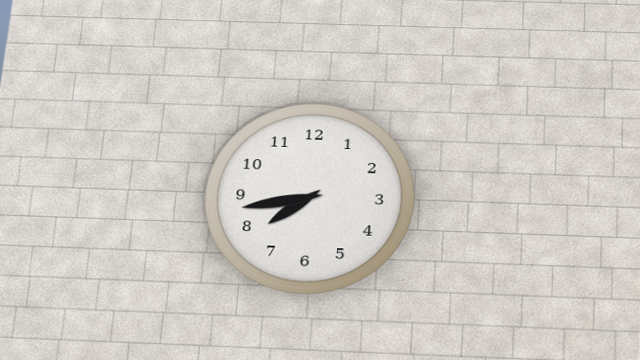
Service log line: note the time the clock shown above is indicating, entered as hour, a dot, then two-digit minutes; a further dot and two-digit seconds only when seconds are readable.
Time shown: 7.43
